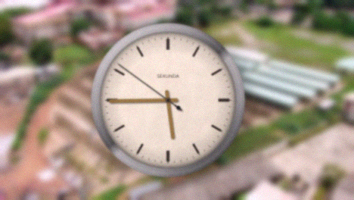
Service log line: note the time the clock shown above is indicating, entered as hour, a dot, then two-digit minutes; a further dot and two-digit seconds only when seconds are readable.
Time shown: 5.44.51
